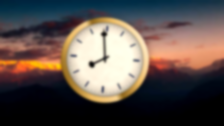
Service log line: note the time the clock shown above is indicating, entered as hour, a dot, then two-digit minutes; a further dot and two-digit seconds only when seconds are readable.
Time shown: 7.59
